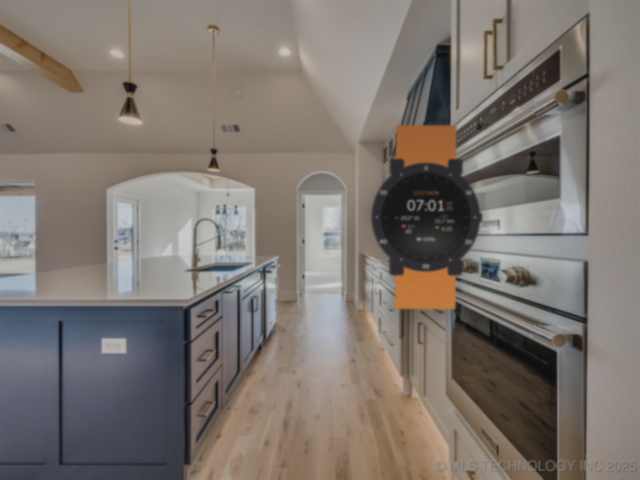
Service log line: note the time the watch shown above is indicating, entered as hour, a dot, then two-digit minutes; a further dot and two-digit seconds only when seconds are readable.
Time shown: 7.01
